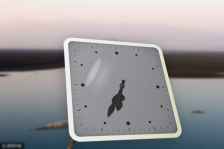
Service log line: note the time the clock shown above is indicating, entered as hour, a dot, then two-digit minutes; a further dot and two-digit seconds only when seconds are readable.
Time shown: 6.35
